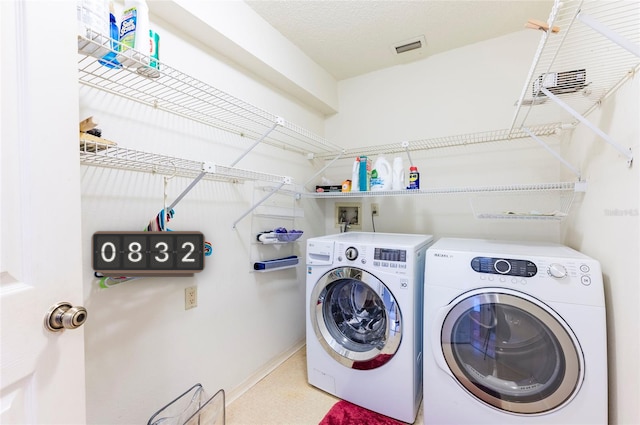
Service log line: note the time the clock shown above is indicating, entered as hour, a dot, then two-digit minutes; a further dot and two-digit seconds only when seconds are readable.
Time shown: 8.32
